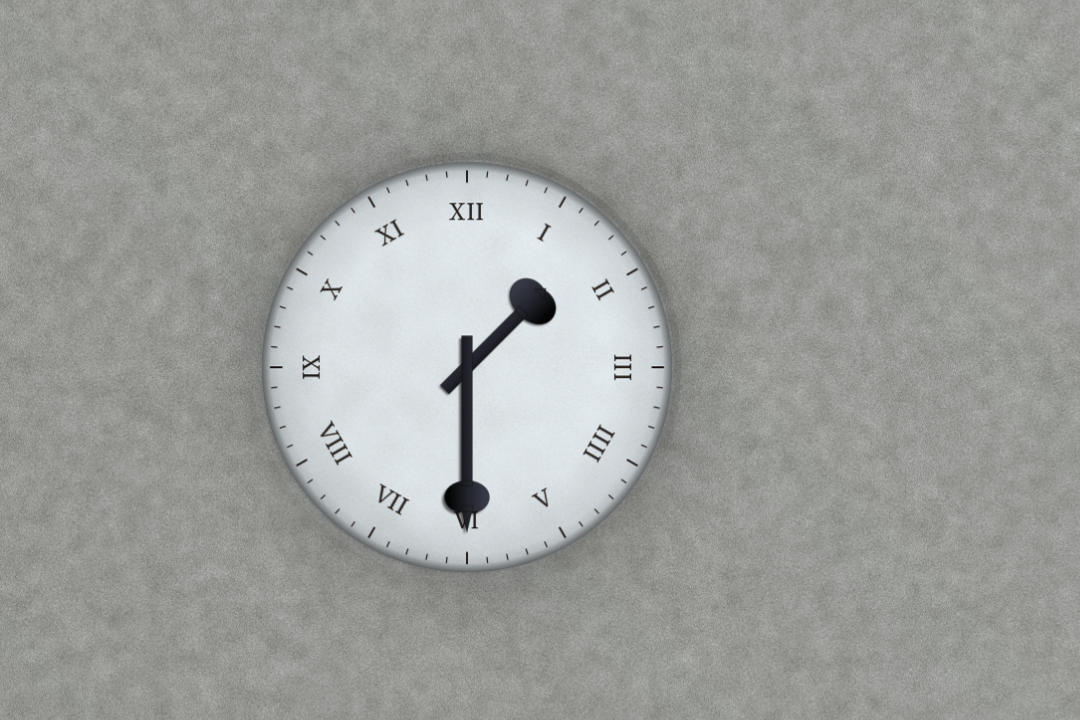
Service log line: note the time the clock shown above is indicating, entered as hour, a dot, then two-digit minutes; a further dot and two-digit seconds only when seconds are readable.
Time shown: 1.30
